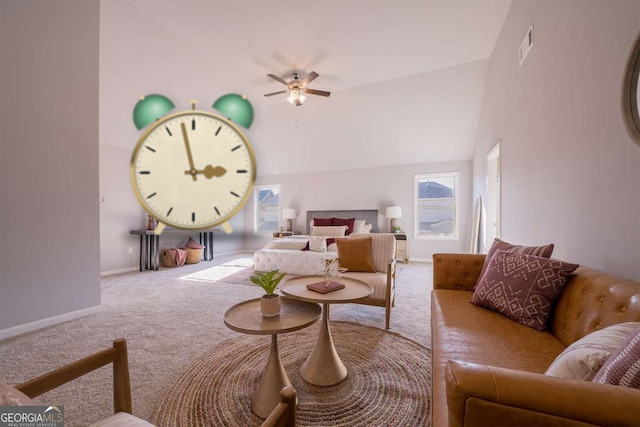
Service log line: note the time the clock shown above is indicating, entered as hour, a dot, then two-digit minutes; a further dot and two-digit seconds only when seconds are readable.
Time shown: 2.58
